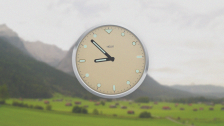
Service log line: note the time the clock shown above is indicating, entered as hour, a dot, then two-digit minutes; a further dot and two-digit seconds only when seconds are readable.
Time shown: 8.53
